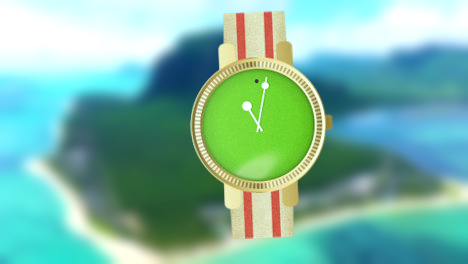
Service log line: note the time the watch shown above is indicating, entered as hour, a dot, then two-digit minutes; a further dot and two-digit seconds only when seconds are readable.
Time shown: 11.02
